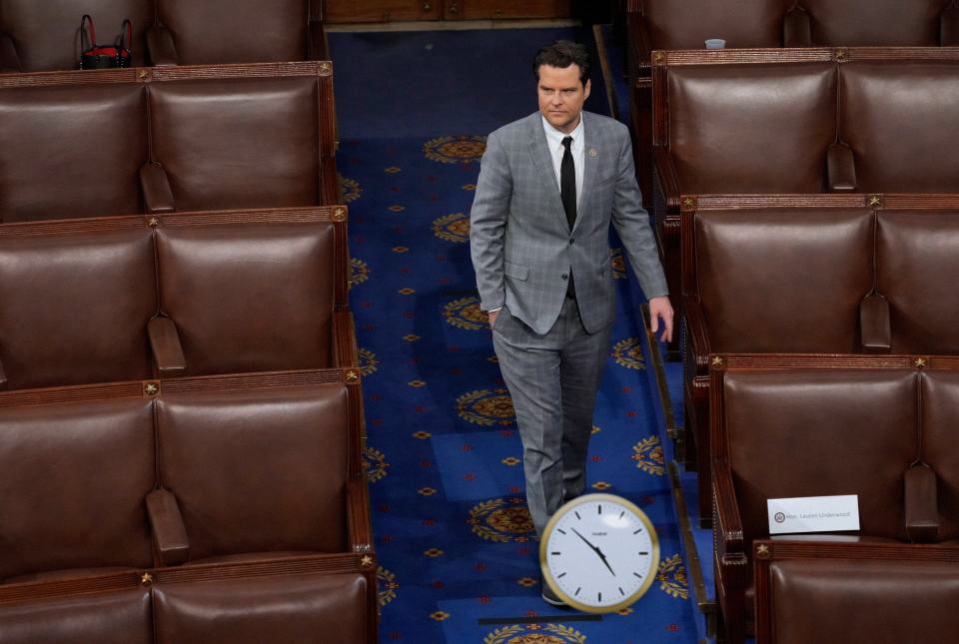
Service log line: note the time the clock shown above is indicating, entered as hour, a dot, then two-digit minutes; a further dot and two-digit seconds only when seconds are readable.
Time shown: 4.52
